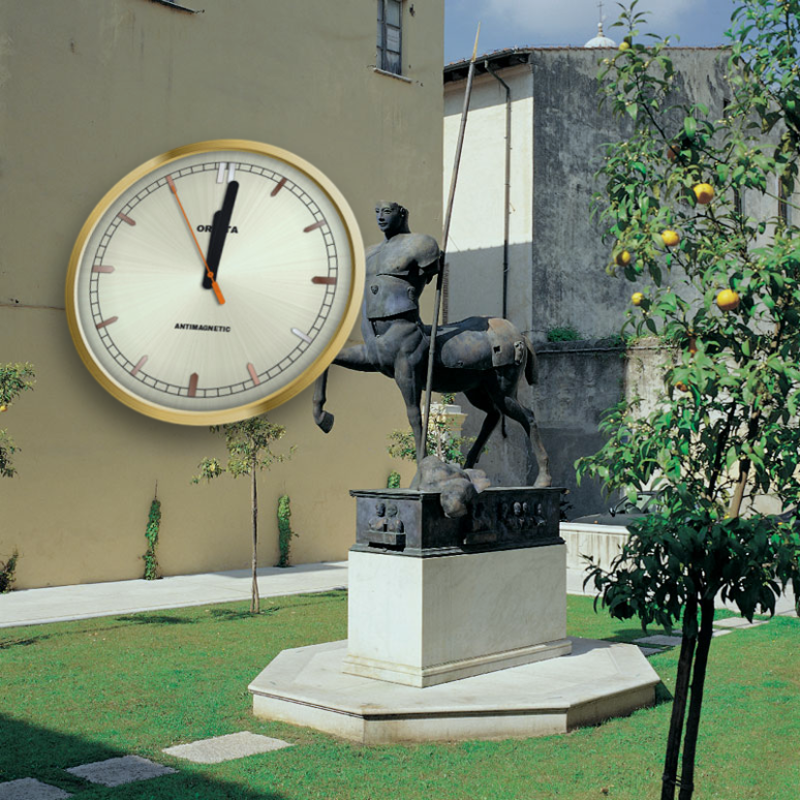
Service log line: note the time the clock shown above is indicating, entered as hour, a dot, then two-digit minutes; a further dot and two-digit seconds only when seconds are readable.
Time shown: 12.00.55
